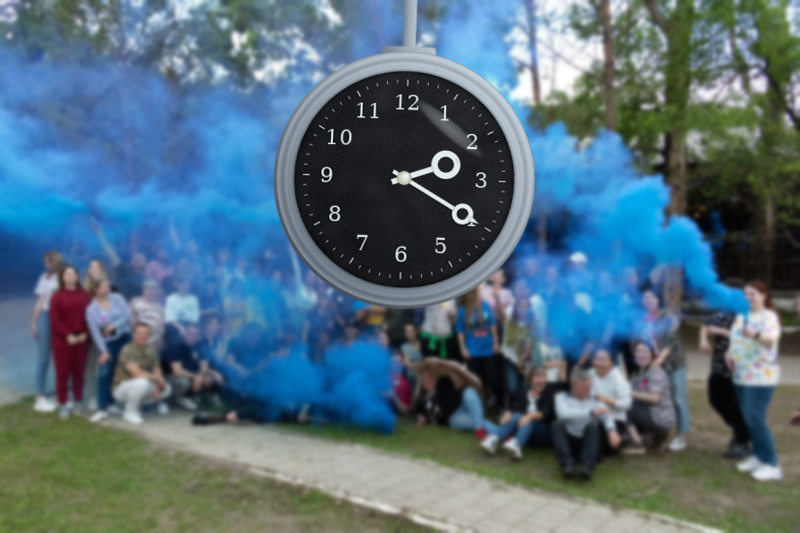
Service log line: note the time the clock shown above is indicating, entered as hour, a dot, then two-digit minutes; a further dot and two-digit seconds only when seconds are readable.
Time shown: 2.20
